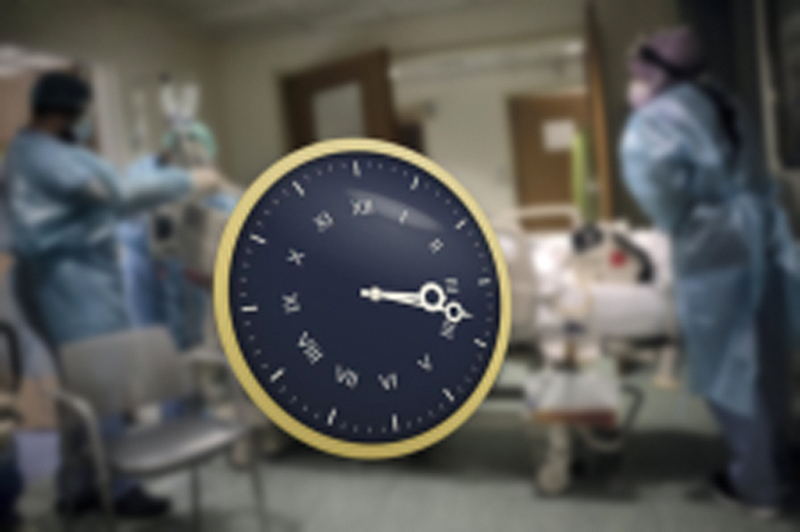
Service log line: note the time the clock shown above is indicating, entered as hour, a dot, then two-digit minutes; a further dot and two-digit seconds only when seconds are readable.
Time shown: 3.18
